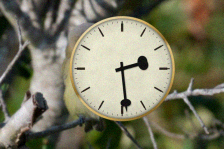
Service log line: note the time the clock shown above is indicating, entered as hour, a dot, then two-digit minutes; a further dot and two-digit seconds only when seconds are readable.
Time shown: 2.29
